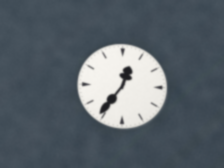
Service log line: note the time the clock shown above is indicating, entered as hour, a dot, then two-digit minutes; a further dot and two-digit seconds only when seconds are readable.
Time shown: 12.36
